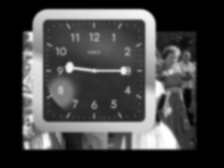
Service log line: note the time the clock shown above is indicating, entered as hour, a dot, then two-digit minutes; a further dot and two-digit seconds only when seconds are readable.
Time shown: 9.15
